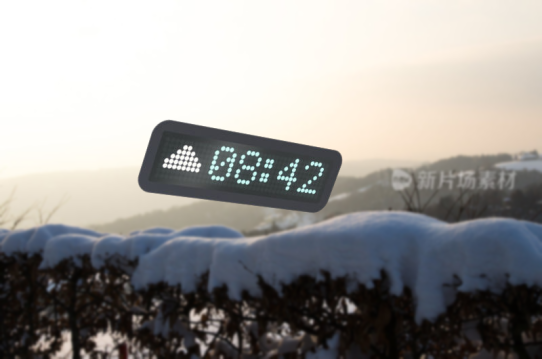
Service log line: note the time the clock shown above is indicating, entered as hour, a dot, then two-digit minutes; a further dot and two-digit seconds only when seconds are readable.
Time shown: 8.42
